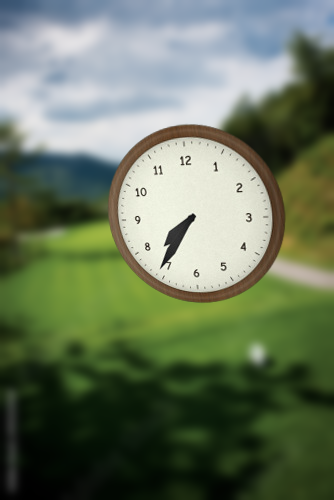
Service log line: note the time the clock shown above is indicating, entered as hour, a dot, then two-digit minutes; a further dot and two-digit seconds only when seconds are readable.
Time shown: 7.36
